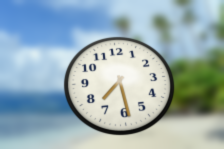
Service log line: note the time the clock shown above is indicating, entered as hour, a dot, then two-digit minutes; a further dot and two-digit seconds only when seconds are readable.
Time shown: 7.29
